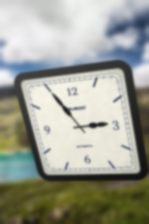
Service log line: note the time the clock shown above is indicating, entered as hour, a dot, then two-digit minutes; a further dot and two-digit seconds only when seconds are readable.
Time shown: 2.55
